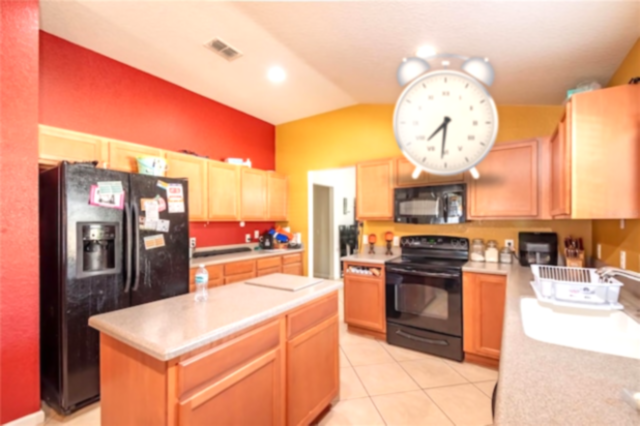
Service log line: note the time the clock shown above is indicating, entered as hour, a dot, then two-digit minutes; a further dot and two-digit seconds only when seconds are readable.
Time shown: 7.31
